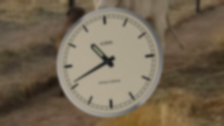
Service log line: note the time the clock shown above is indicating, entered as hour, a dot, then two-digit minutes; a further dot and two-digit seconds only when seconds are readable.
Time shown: 10.41
